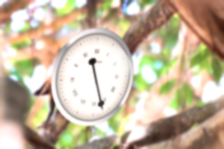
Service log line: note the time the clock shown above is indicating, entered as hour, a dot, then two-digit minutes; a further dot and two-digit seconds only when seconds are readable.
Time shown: 11.27
